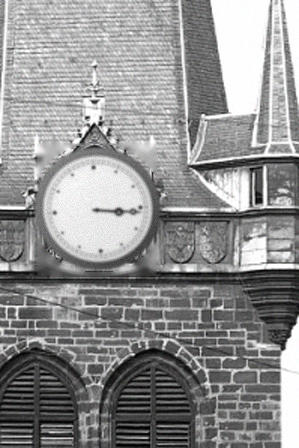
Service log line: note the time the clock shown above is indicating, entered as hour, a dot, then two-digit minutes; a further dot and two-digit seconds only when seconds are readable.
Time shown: 3.16
